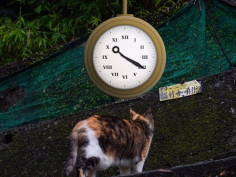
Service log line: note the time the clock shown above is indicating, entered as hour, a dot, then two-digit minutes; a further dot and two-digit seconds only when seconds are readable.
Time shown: 10.20
